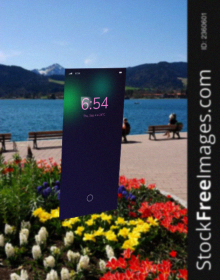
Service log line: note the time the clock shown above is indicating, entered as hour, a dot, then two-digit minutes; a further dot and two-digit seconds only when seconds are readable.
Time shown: 6.54
